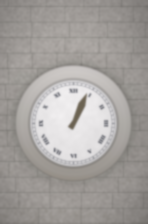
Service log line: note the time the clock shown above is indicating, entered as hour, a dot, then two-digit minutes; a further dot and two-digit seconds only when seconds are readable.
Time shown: 1.04
